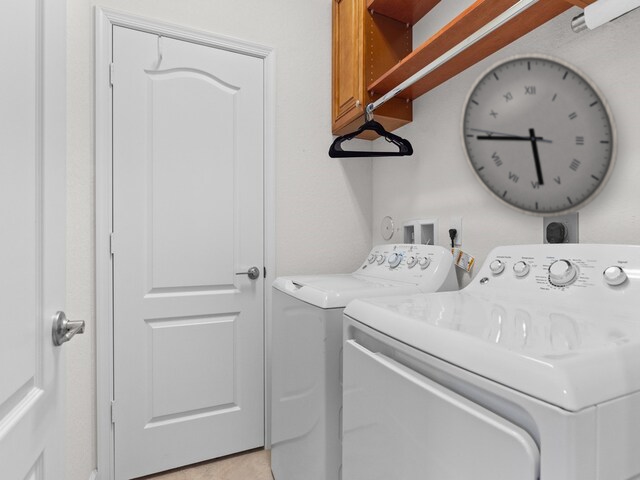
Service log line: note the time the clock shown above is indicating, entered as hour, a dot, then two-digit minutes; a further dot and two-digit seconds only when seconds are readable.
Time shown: 5.44.46
